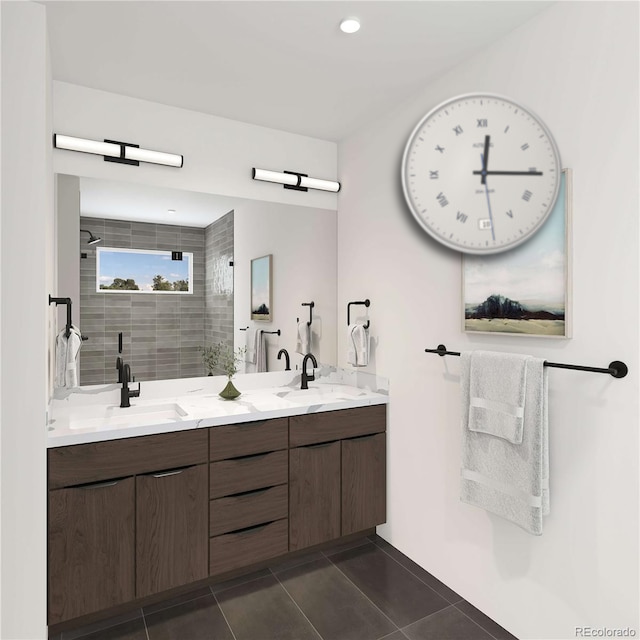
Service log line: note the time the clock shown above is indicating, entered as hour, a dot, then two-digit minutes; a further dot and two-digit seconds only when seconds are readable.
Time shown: 12.15.29
